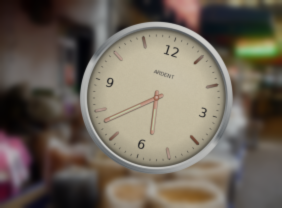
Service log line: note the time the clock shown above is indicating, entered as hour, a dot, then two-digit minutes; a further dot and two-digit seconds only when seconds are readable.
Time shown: 5.38
